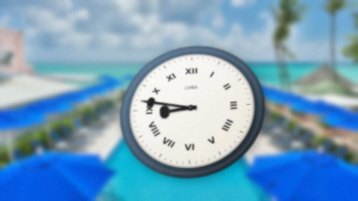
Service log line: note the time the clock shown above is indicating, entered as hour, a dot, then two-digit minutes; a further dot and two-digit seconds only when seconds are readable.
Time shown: 8.47
